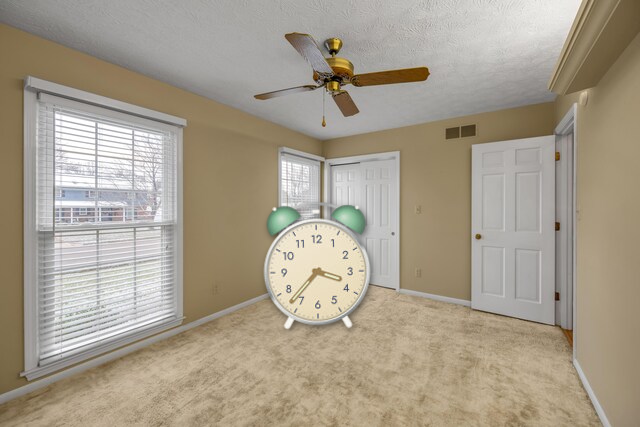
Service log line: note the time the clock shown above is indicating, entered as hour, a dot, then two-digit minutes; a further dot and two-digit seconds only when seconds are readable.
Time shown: 3.37
